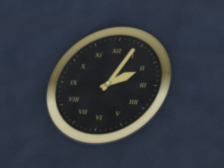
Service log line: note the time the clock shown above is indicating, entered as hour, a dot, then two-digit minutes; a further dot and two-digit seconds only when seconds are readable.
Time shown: 2.04
